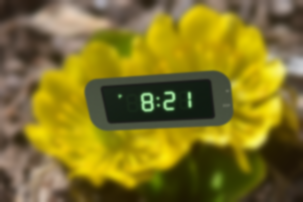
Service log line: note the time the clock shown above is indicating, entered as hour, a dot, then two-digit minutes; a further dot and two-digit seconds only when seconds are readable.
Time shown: 8.21
